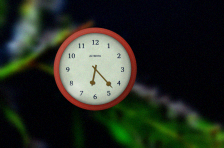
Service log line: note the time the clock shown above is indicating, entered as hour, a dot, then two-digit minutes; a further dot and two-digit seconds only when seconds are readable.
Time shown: 6.23
